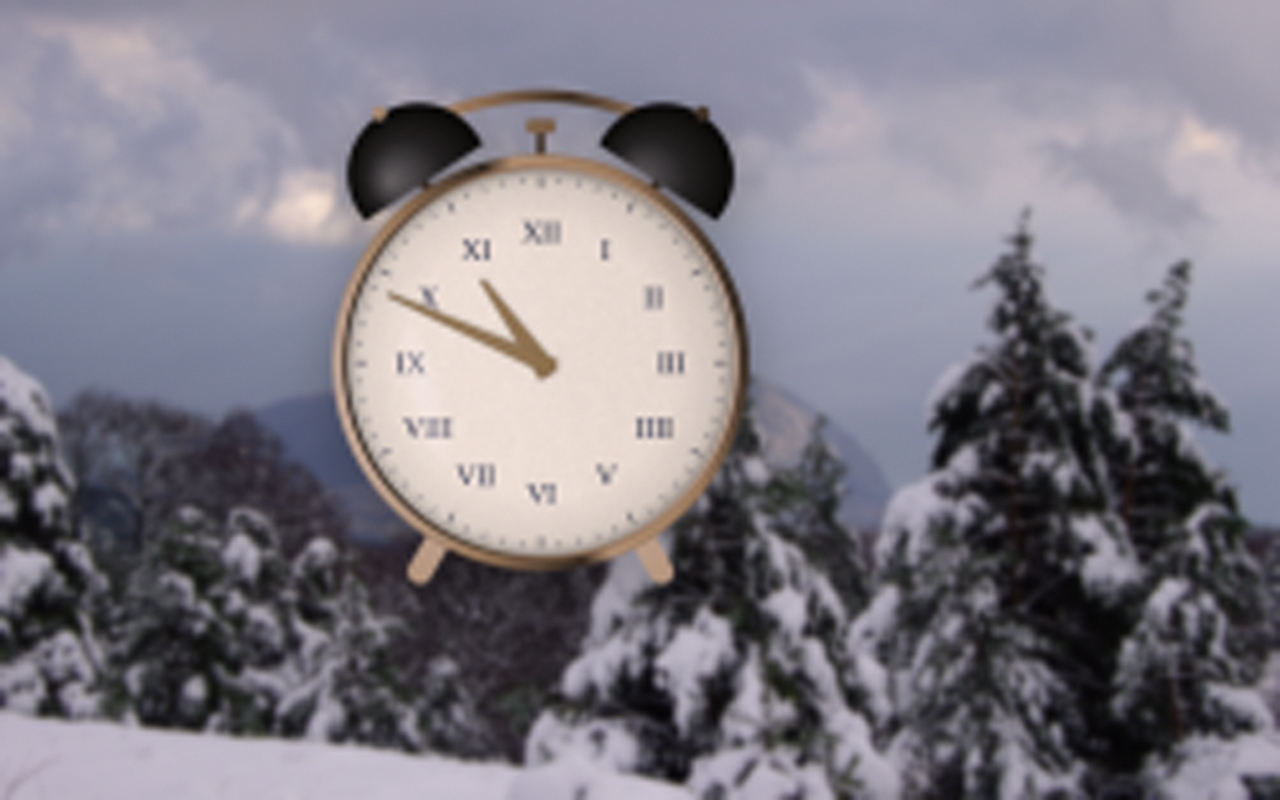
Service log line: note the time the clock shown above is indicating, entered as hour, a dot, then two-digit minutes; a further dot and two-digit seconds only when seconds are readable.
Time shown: 10.49
